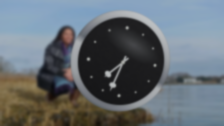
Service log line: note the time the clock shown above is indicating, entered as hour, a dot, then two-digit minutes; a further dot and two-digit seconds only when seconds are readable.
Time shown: 7.33
